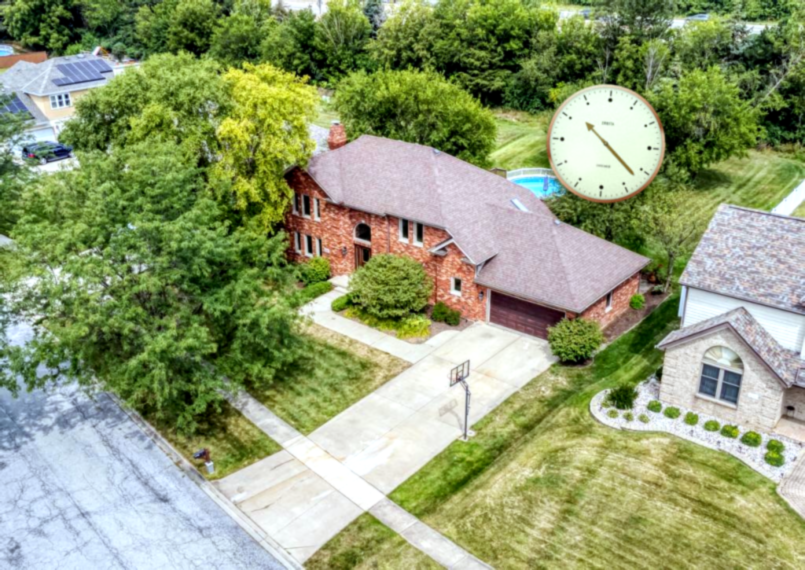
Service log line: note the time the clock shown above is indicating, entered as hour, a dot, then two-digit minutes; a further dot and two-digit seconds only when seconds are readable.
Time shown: 10.22
